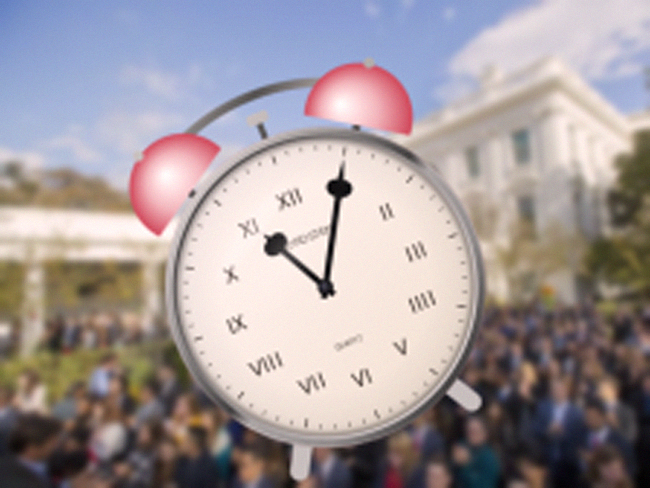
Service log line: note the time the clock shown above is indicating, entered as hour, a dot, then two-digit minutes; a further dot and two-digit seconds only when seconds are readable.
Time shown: 11.05
